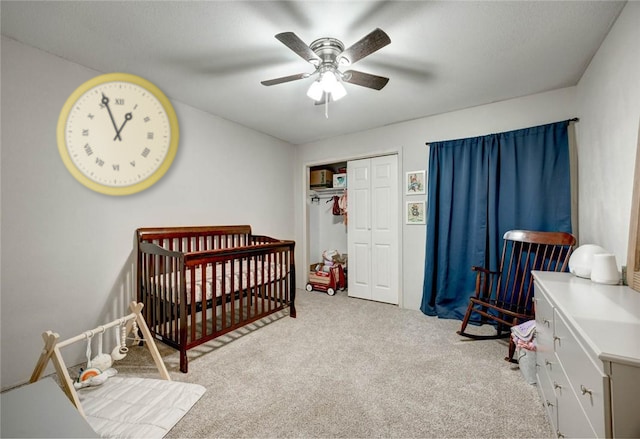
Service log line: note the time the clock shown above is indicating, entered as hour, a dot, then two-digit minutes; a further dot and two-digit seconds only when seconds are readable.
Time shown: 12.56
